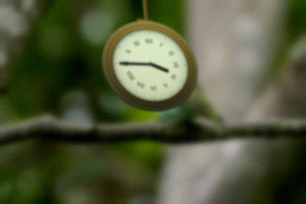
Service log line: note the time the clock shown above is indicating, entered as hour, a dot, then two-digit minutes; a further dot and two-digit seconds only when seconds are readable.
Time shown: 3.45
